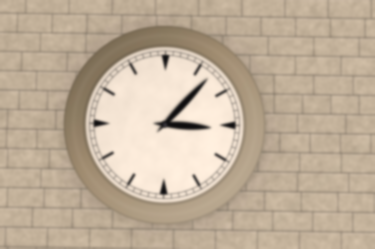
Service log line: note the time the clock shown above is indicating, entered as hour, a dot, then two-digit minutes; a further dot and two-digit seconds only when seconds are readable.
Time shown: 3.07
